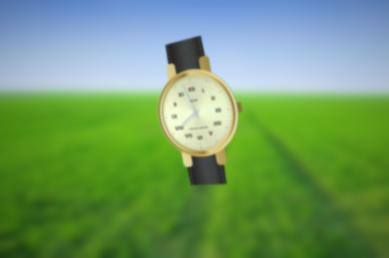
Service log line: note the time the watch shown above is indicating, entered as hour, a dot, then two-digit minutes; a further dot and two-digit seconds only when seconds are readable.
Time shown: 7.57
